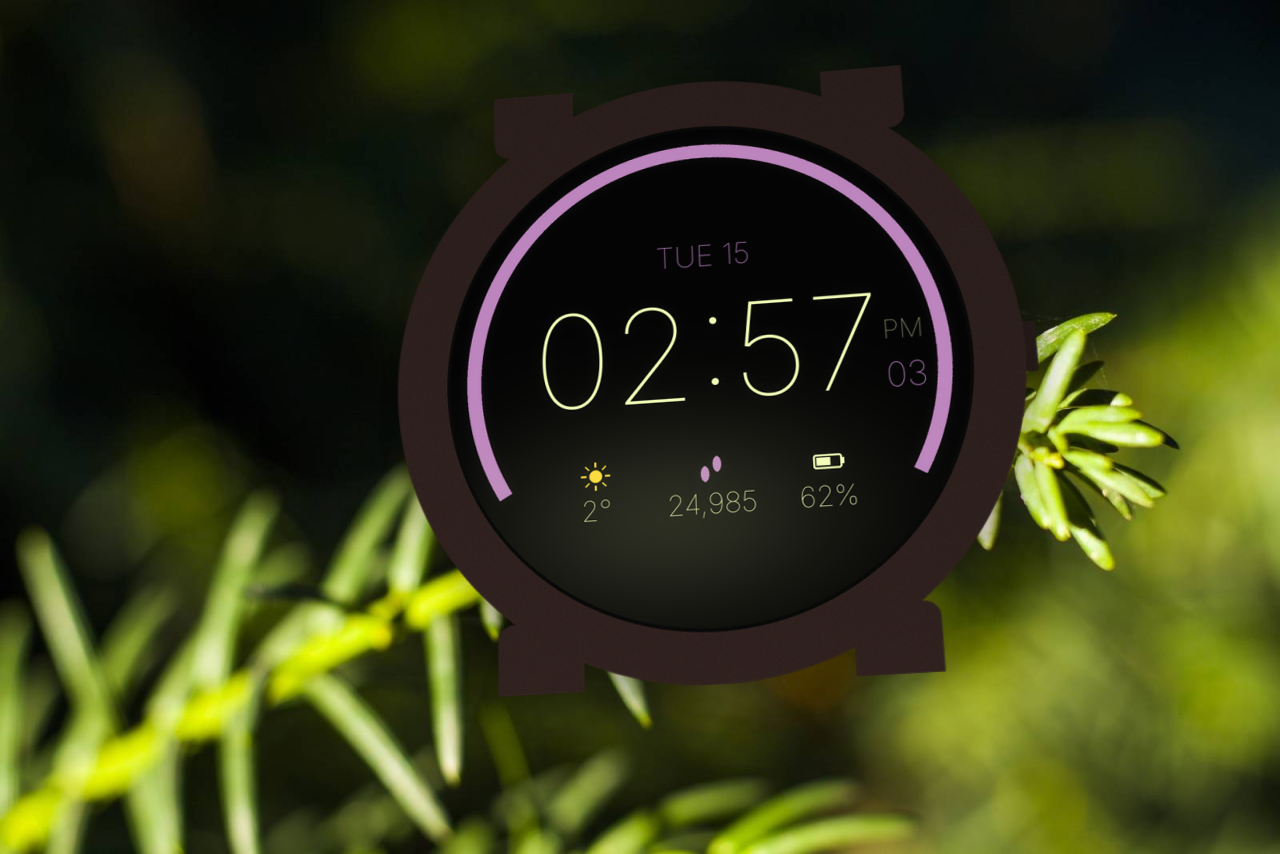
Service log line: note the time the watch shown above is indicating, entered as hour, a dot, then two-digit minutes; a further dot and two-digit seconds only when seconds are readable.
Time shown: 2.57.03
